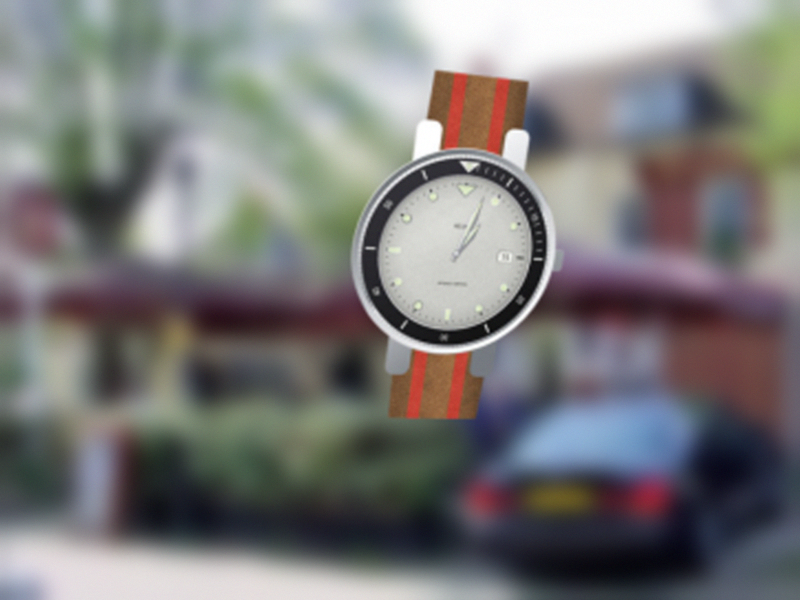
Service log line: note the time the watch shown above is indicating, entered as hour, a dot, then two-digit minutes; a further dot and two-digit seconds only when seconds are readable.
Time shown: 1.03
